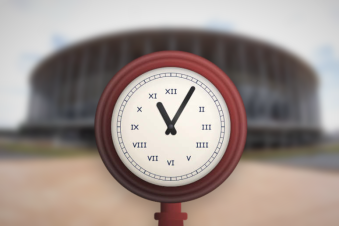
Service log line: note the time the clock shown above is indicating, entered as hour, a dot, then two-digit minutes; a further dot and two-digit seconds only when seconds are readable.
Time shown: 11.05
